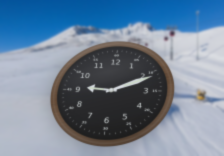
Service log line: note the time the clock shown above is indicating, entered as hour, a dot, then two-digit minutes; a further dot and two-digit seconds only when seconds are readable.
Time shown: 9.11
